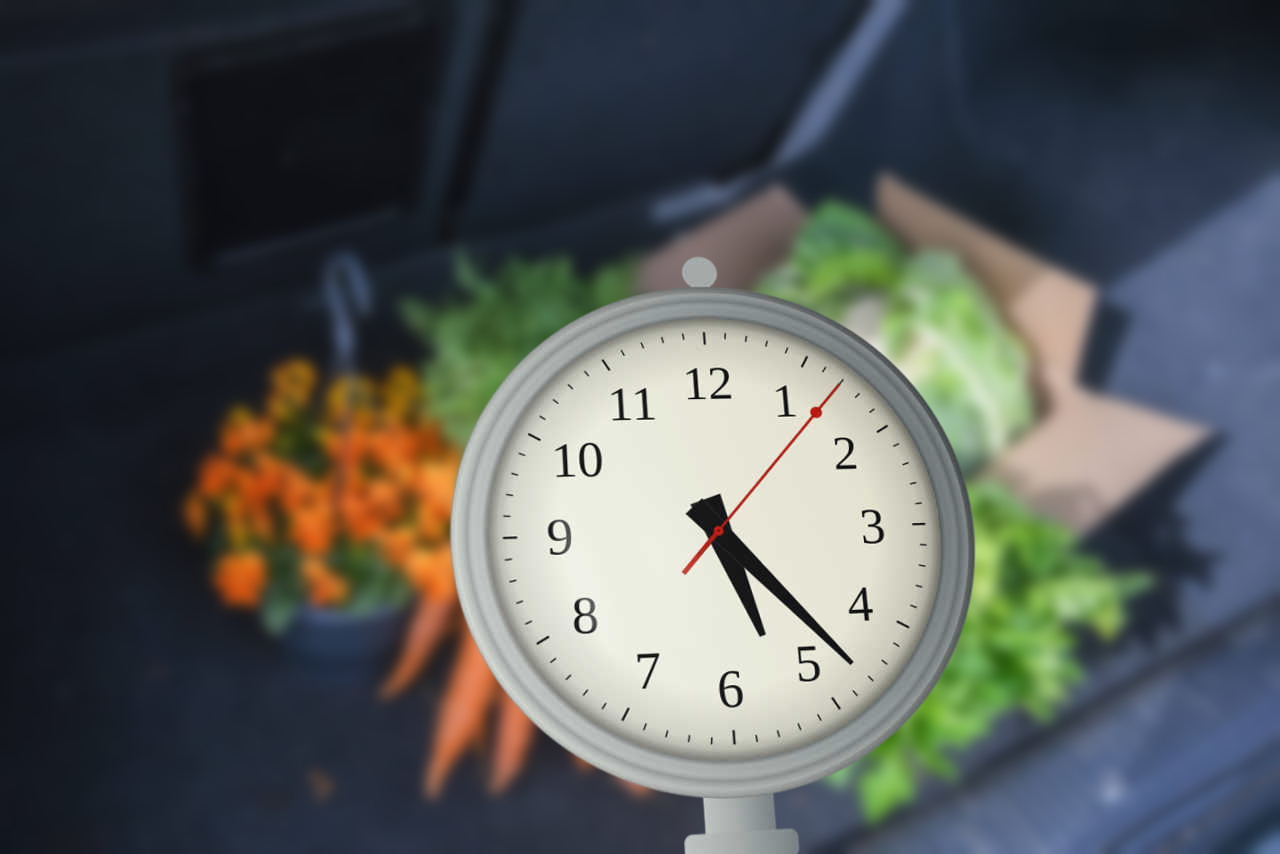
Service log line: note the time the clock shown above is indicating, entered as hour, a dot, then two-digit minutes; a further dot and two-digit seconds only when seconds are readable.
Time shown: 5.23.07
